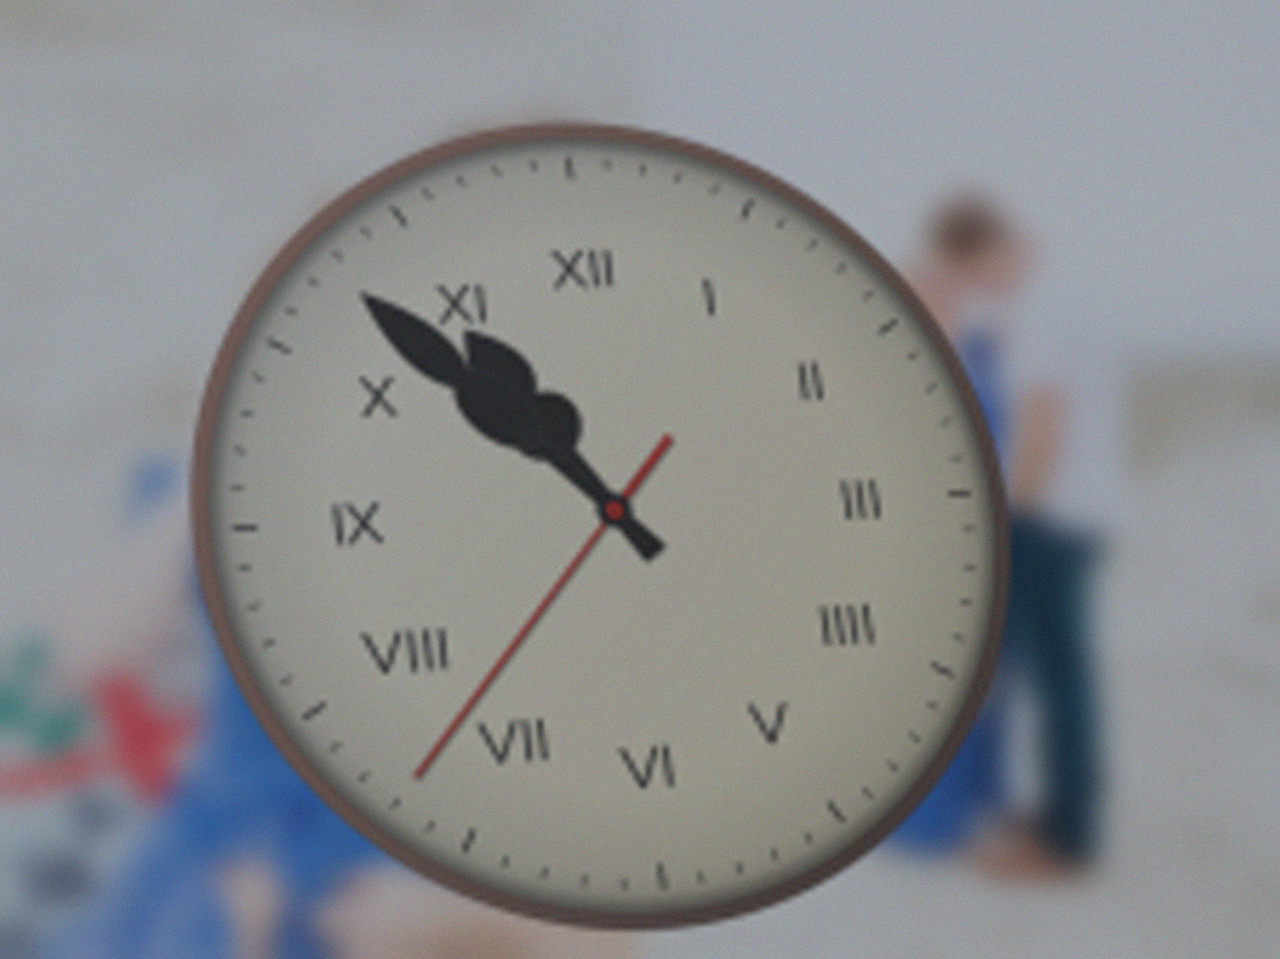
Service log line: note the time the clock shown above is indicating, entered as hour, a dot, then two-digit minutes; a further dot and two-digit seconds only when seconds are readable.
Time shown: 10.52.37
